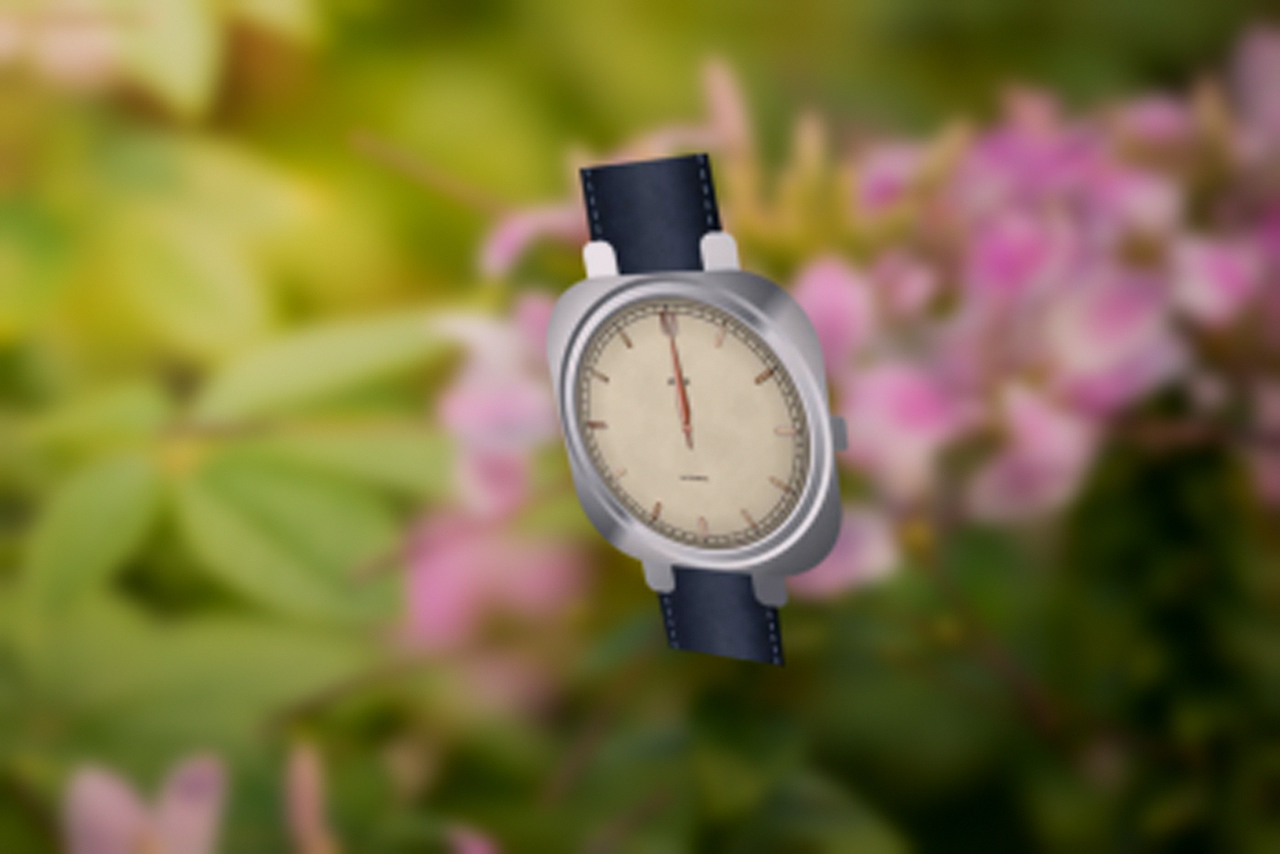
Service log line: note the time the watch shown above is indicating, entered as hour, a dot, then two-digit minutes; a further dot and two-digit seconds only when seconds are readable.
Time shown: 12.00
